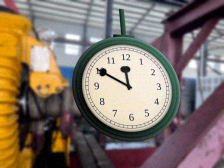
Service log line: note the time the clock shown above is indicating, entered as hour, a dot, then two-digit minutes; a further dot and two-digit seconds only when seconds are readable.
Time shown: 11.50
